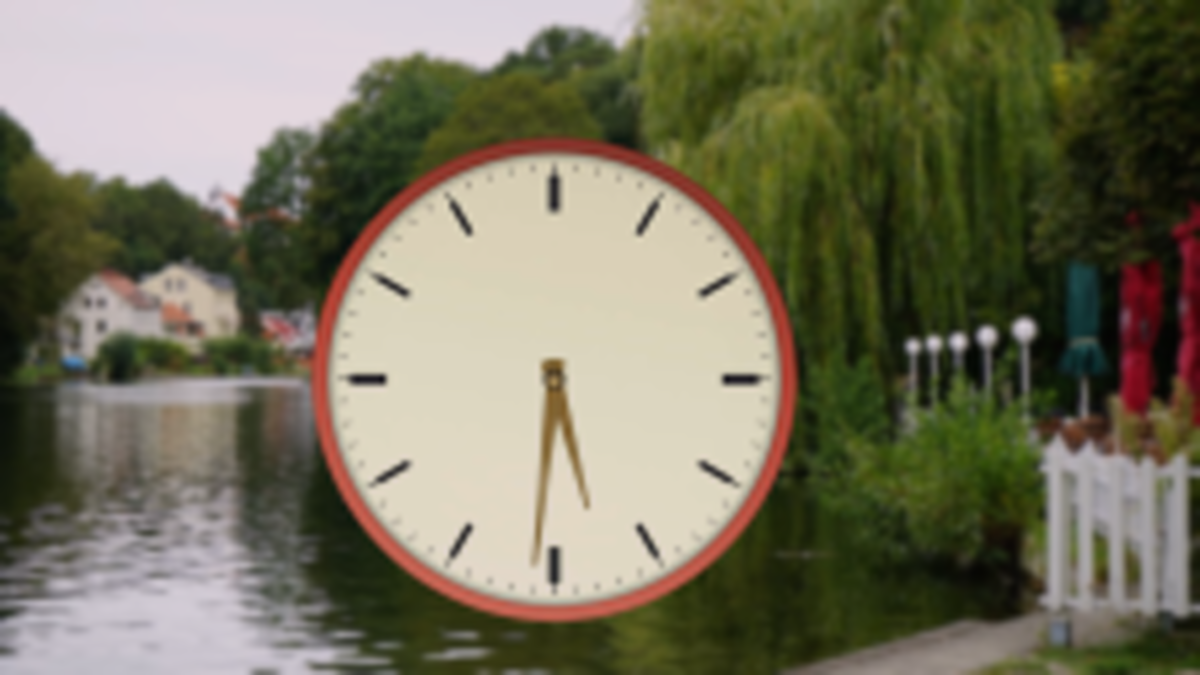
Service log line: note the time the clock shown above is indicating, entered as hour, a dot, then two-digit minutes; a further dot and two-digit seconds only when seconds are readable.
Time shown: 5.31
